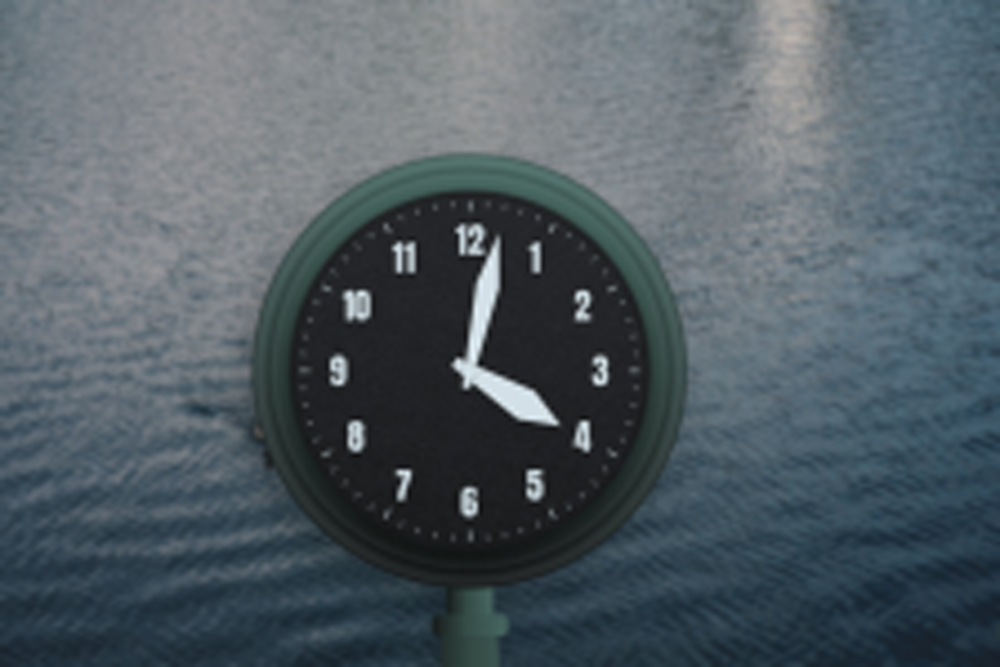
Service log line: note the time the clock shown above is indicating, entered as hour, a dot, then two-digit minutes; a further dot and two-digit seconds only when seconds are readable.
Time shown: 4.02
